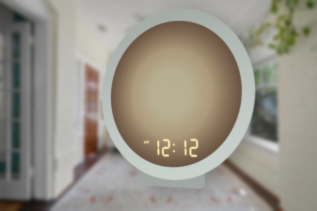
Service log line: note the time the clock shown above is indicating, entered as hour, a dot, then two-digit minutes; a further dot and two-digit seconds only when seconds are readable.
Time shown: 12.12
